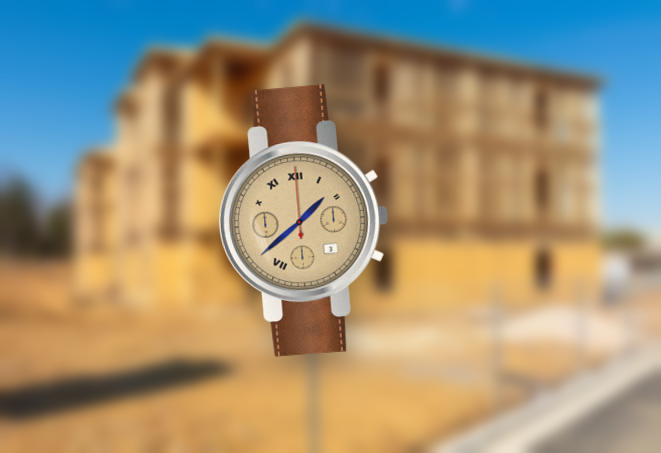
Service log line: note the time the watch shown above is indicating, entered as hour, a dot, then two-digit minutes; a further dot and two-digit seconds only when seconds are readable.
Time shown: 1.39
